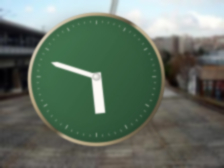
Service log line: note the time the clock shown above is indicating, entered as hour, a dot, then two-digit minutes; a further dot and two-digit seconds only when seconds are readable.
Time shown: 5.48
